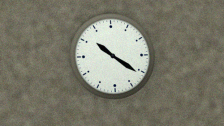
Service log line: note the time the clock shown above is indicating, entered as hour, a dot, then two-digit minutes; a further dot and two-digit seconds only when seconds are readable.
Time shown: 10.21
